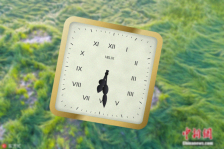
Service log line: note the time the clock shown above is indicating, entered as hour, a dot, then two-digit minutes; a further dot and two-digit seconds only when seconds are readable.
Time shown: 6.29
